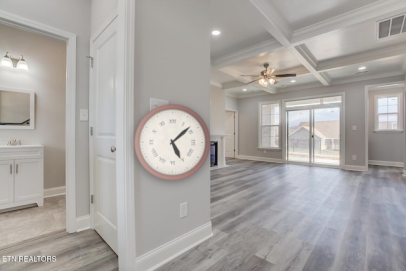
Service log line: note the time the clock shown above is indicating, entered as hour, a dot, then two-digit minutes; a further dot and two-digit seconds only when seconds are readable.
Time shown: 5.08
